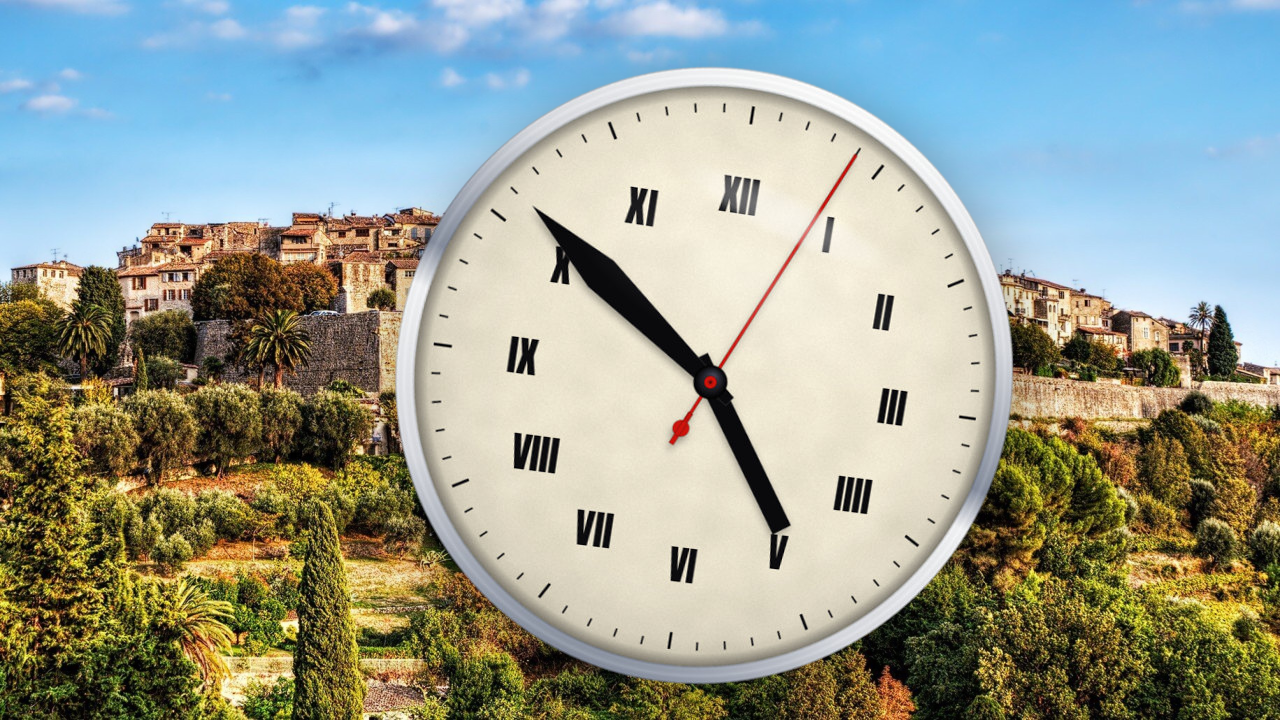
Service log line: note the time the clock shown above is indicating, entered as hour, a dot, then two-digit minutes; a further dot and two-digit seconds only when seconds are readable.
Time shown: 4.51.04
